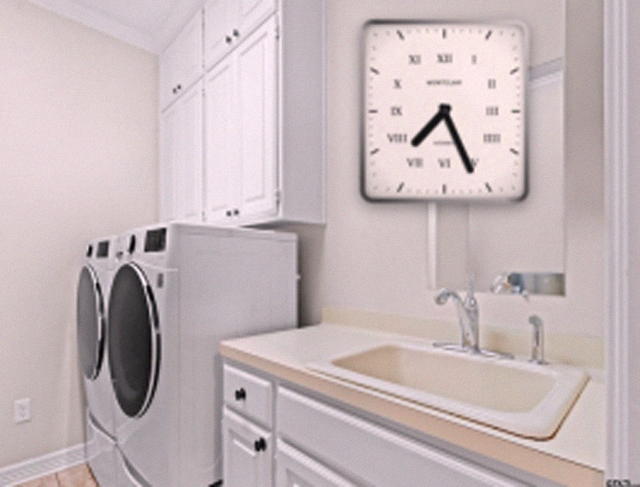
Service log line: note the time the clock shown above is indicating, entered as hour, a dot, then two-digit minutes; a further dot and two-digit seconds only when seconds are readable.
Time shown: 7.26
